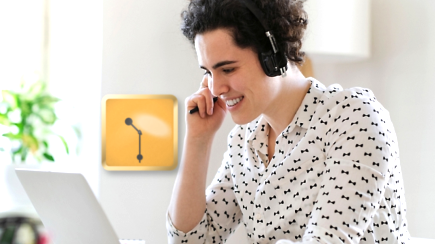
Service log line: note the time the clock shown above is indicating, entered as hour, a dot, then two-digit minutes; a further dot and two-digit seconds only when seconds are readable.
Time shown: 10.30
